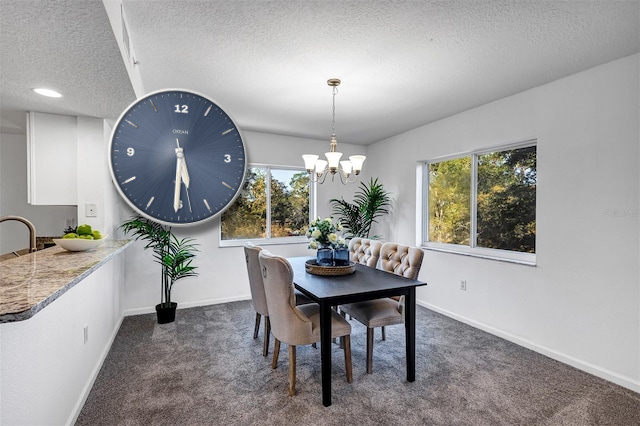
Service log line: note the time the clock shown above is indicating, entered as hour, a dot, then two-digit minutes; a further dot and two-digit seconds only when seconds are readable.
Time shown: 5.30.28
